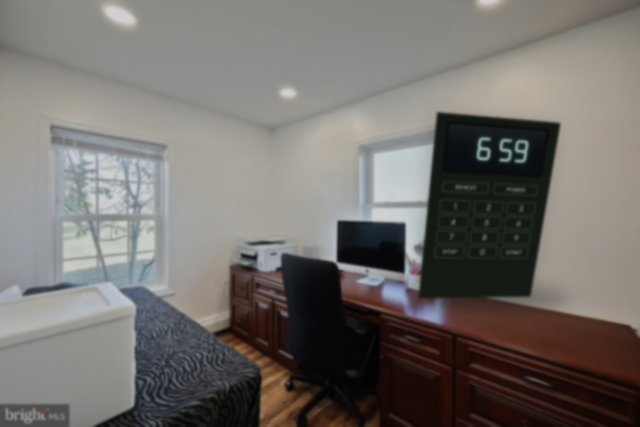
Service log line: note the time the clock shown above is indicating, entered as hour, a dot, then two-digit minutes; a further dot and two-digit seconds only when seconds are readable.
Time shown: 6.59
